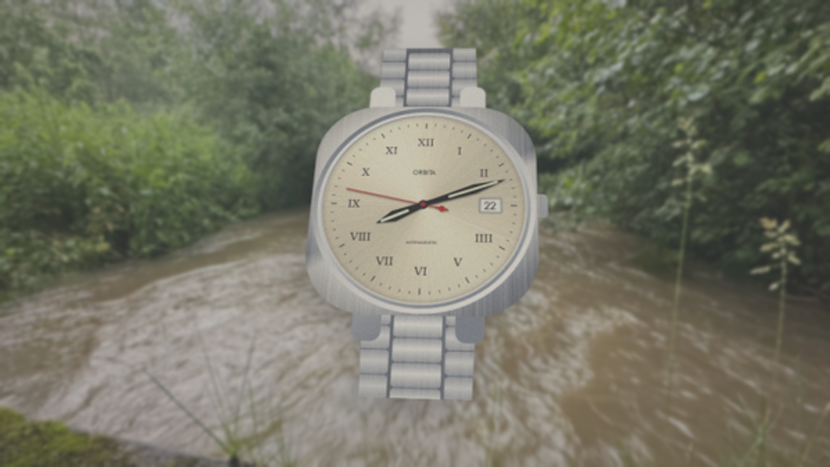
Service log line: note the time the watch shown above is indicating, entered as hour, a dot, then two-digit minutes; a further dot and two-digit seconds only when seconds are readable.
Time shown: 8.11.47
